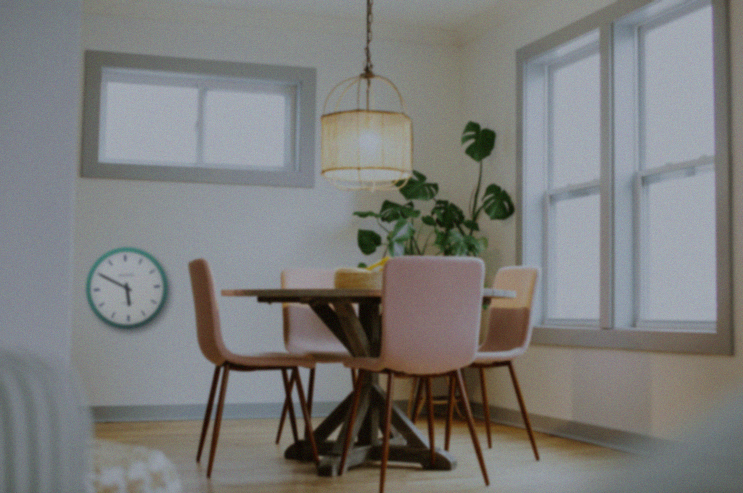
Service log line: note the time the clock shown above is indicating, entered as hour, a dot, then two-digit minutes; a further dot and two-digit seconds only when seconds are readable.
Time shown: 5.50
